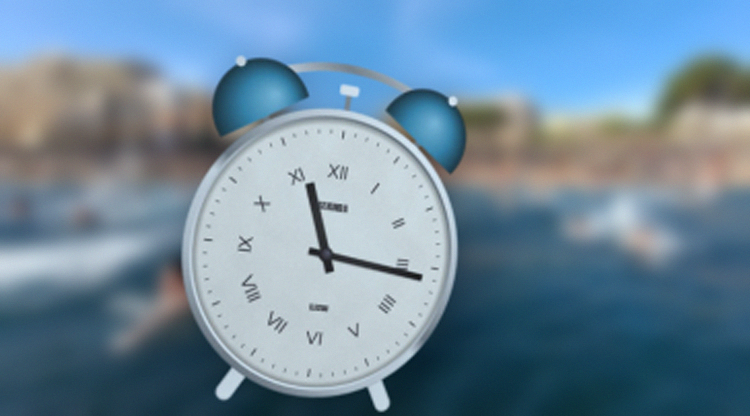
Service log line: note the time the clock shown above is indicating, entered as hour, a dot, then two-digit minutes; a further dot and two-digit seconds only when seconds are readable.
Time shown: 11.16
